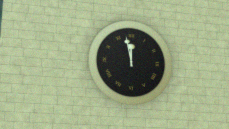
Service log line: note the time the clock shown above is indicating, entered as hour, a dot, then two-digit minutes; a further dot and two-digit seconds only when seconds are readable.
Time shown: 11.58
